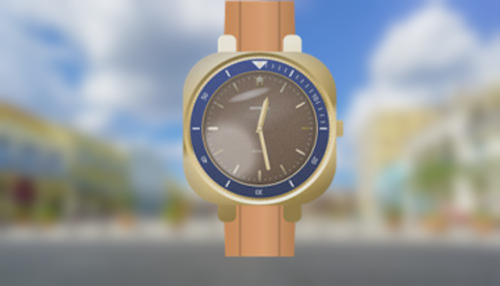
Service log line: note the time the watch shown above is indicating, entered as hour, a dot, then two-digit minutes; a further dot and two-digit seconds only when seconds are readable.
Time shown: 12.28
